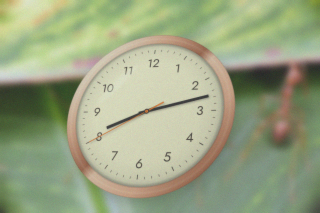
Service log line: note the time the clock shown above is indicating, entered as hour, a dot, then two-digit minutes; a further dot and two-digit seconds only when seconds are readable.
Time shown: 8.12.40
